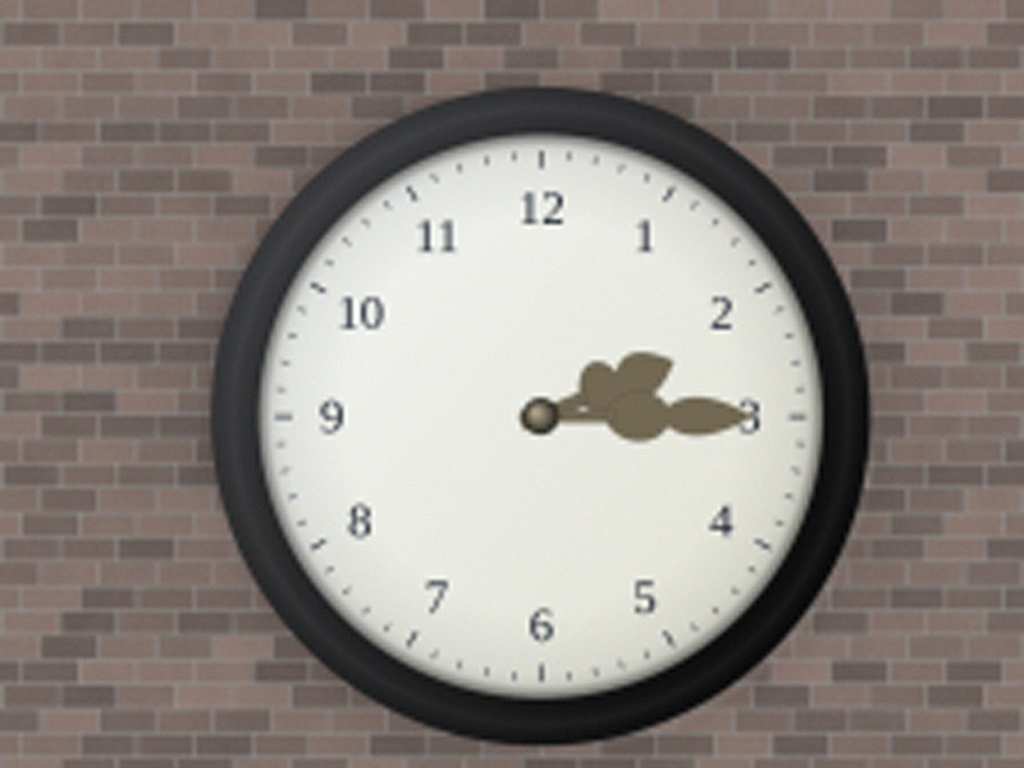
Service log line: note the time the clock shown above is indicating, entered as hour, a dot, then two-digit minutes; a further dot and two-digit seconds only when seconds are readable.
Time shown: 2.15
